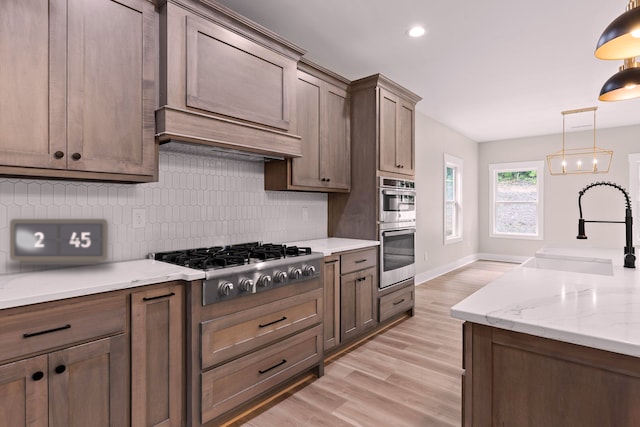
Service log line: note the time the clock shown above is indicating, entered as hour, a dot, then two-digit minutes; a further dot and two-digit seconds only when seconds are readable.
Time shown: 2.45
